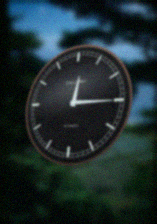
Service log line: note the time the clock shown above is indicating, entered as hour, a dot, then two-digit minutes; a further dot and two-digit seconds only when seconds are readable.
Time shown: 12.15
